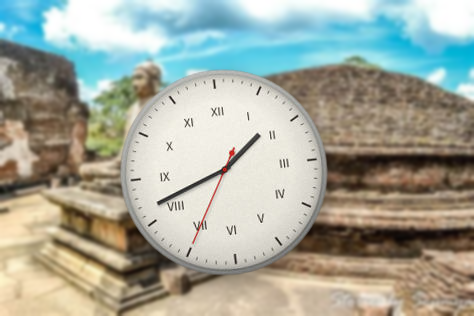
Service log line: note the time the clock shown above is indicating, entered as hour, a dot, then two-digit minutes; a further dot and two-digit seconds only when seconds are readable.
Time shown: 1.41.35
